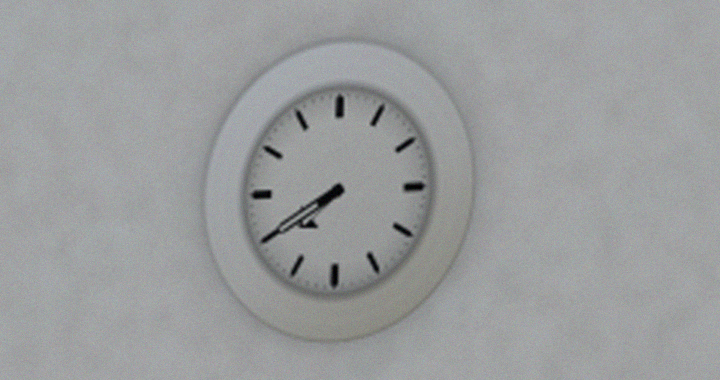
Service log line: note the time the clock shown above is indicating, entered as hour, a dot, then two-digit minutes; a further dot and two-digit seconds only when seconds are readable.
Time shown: 7.40
